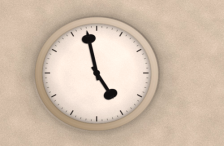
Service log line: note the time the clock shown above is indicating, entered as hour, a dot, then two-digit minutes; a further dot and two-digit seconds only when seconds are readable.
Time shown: 4.58
